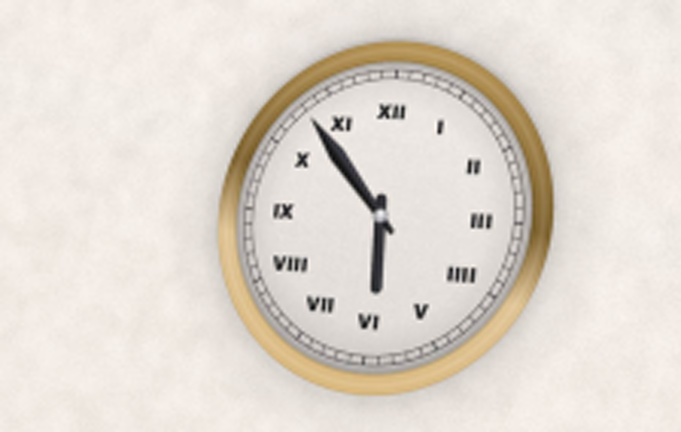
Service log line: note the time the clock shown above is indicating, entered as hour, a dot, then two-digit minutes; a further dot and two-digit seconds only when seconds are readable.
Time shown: 5.53
